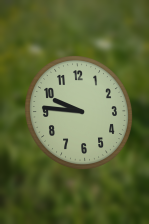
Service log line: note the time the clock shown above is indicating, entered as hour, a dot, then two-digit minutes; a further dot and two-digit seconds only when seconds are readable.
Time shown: 9.46
